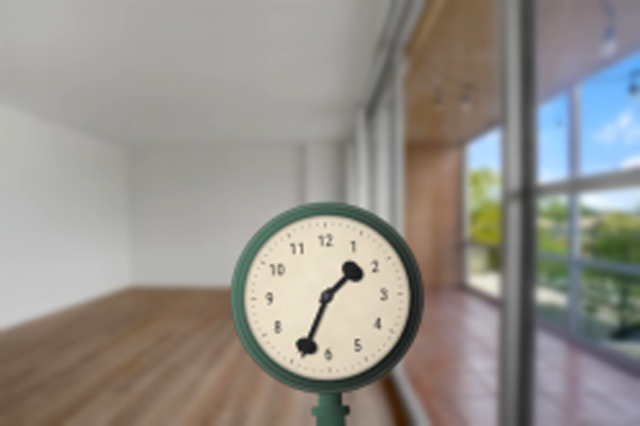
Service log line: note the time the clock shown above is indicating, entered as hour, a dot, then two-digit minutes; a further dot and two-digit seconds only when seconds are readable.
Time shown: 1.34
